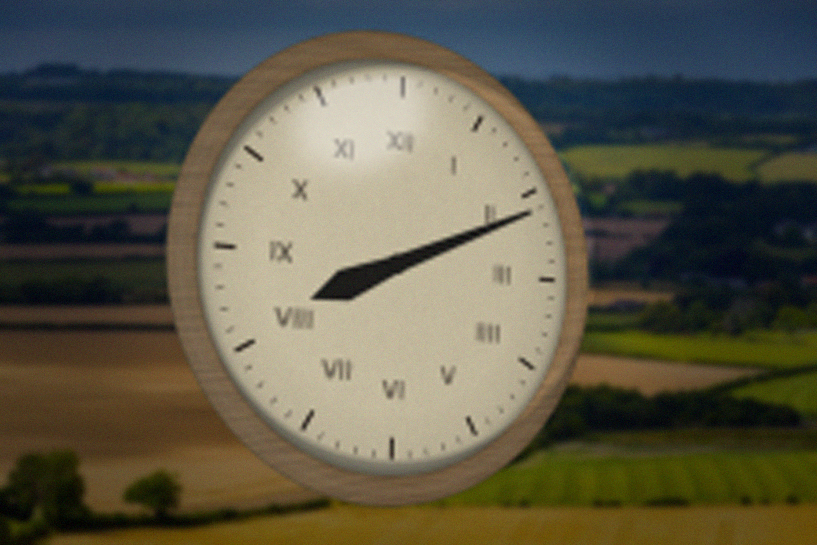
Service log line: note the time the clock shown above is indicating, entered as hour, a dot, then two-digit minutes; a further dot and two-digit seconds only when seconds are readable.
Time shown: 8.11
